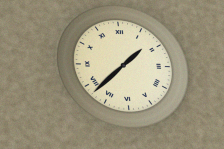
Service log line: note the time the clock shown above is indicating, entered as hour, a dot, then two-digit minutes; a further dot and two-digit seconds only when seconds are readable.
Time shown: 1.38
